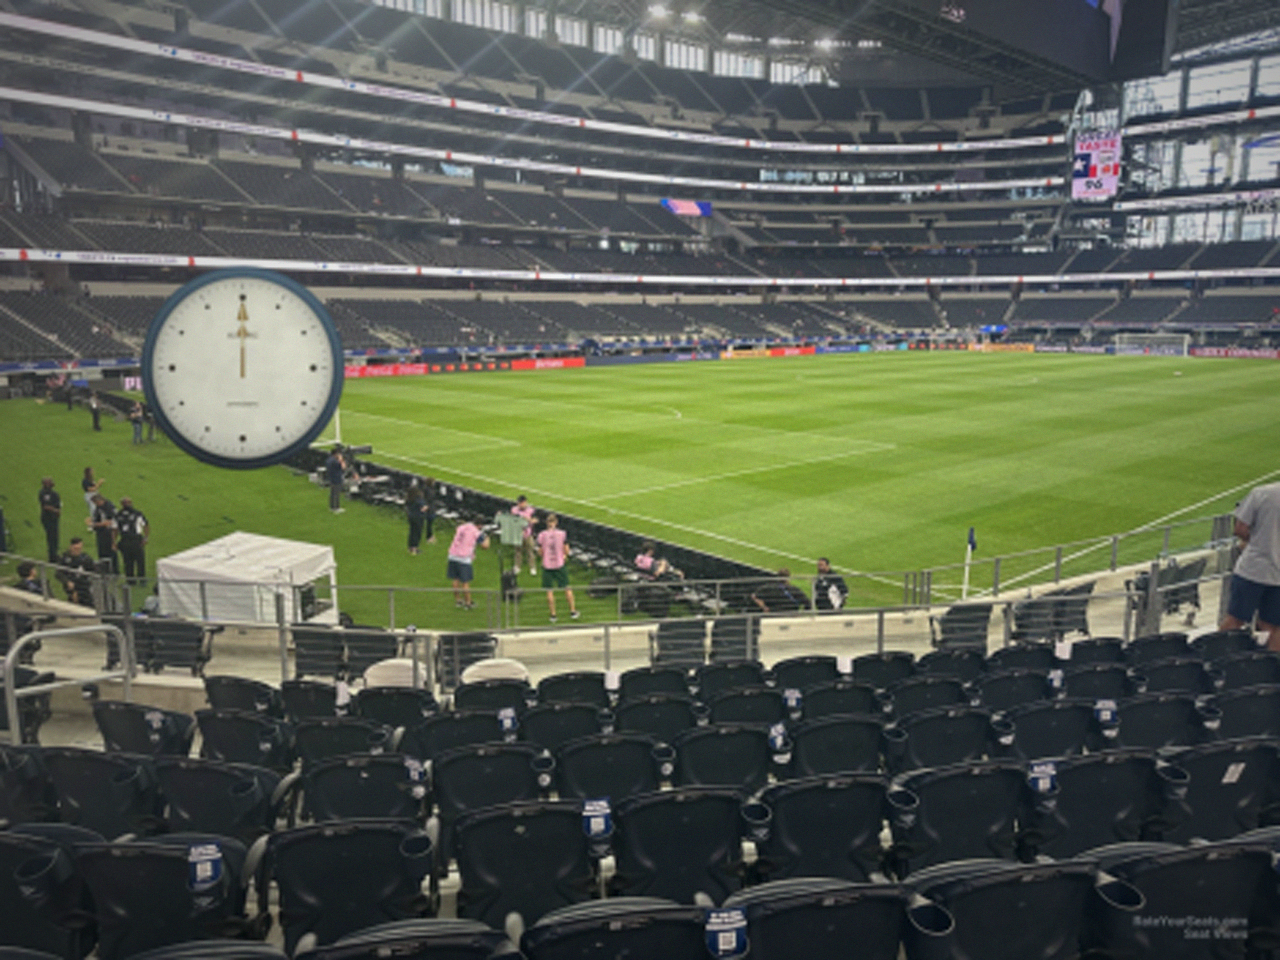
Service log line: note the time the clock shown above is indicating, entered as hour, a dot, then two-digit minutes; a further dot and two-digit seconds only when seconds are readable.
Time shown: 12.00
